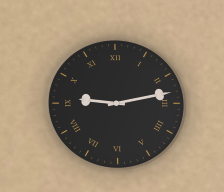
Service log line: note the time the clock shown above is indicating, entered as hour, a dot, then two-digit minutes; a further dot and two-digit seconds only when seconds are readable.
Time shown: 9.13
